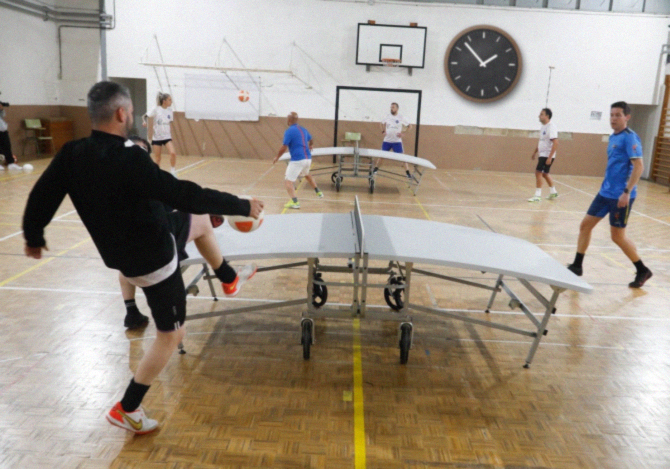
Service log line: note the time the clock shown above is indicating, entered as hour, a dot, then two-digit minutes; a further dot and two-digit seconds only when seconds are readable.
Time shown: 1.53
